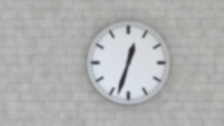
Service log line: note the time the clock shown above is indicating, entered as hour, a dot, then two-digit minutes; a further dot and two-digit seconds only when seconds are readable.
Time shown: 12.33
